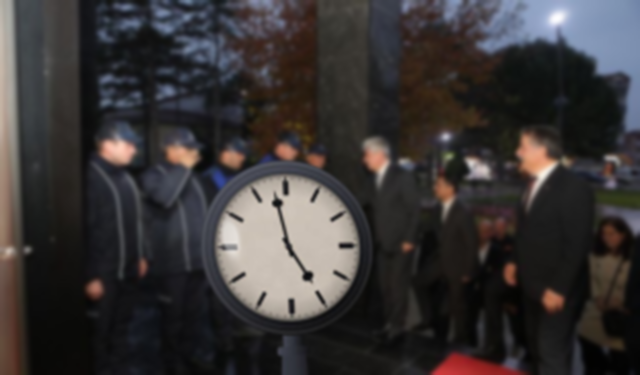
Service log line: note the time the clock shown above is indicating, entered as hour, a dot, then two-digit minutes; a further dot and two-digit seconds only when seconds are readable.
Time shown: 4.58
